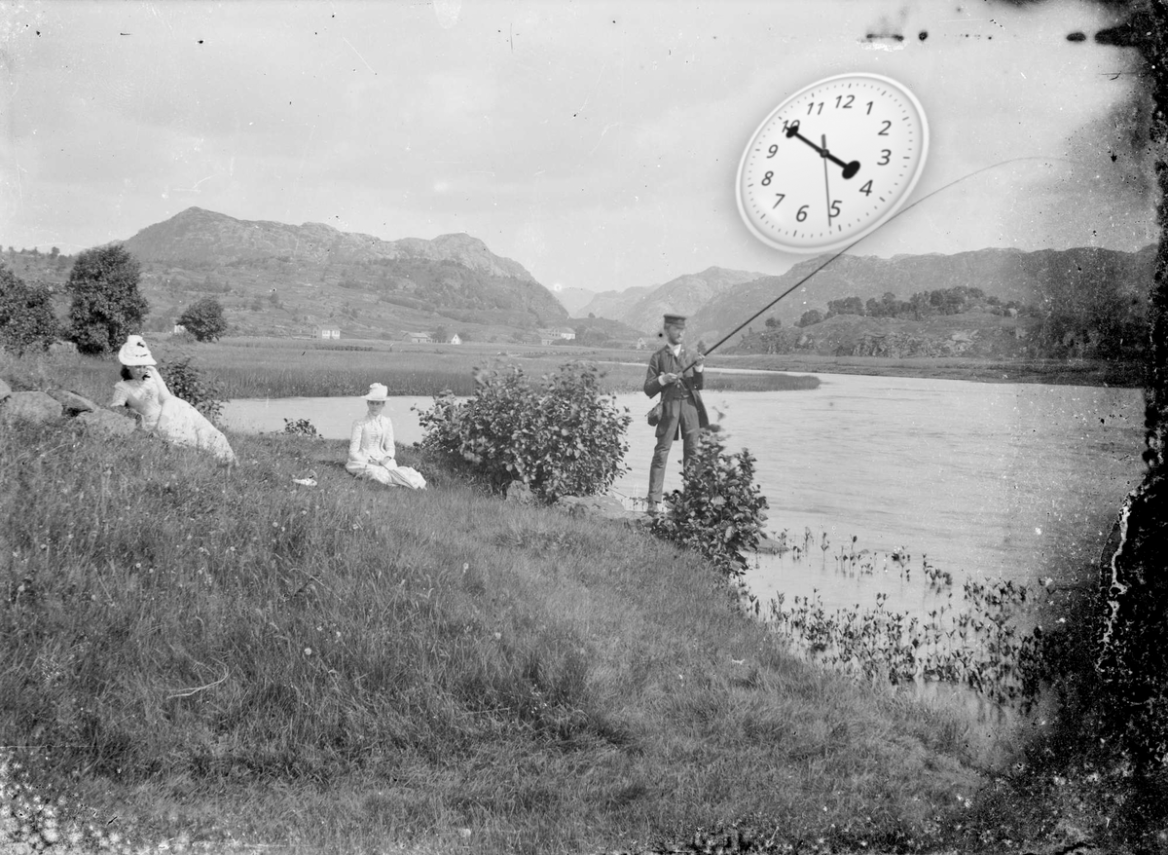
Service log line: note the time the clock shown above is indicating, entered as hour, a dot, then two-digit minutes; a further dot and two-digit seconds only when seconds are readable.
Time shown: 3.49.26
